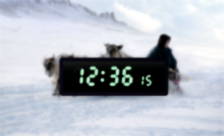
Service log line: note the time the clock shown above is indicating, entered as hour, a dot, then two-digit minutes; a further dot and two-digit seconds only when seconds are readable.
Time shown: 12.36.15
